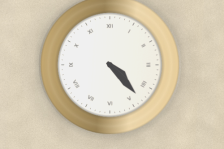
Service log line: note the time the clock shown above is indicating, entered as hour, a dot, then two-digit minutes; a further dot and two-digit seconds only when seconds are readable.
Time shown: 4.23
